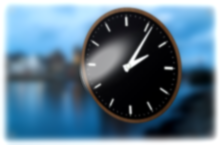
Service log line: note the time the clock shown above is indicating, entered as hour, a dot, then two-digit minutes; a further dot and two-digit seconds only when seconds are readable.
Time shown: 2.06
